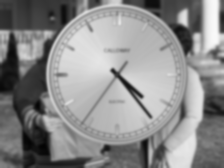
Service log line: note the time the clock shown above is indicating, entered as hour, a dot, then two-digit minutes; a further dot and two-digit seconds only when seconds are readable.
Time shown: 4.23.36
